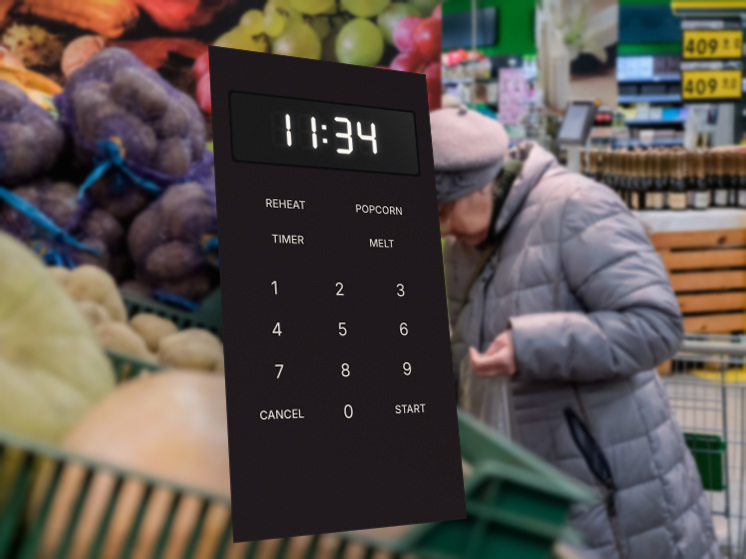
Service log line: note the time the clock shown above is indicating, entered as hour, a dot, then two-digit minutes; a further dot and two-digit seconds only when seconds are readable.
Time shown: 11.34
